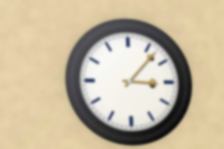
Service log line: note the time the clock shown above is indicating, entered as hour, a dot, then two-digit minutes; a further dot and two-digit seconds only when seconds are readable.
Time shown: 3.07
